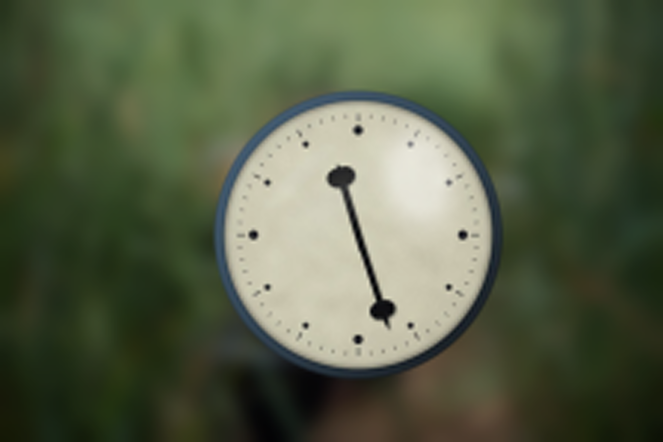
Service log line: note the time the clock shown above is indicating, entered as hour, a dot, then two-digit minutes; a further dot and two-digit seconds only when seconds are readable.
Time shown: 11.27
